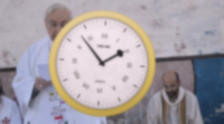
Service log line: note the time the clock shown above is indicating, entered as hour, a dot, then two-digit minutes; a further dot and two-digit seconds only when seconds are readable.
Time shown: 1.53
